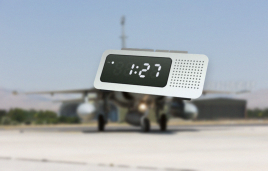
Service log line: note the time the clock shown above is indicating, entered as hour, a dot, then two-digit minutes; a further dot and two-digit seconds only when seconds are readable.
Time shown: 1.27
